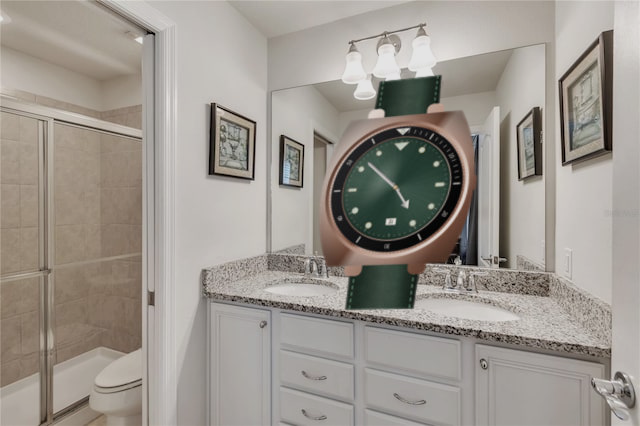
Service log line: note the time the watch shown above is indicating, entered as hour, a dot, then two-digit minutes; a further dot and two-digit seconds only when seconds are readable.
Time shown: 4.52
